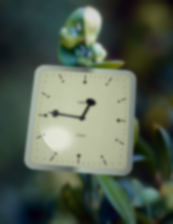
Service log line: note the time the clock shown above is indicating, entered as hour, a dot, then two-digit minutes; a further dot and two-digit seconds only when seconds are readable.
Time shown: 12.46
